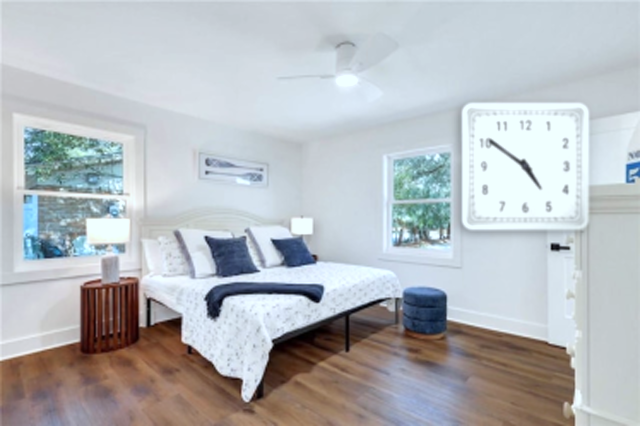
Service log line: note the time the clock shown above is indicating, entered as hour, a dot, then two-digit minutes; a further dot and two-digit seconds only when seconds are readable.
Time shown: 4.51
